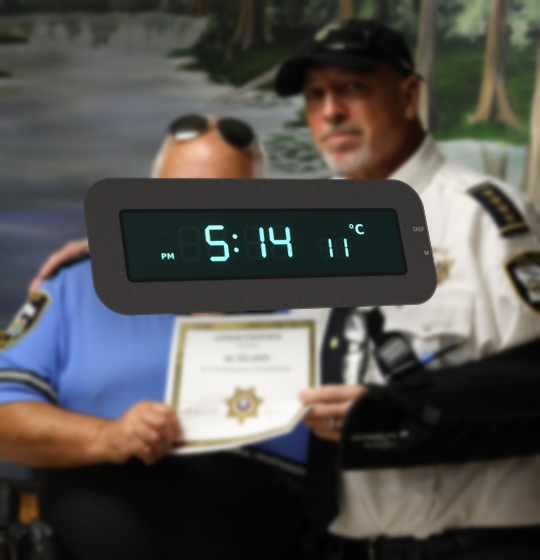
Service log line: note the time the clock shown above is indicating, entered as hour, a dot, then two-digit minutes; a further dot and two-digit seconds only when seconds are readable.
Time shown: 5.14
